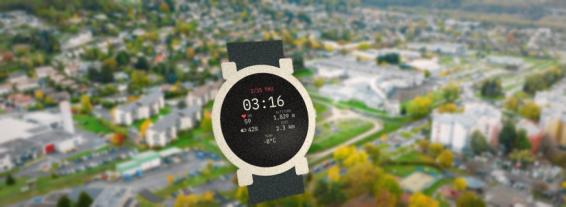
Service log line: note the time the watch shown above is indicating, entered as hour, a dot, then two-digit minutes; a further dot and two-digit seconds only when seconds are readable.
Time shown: 3.16
